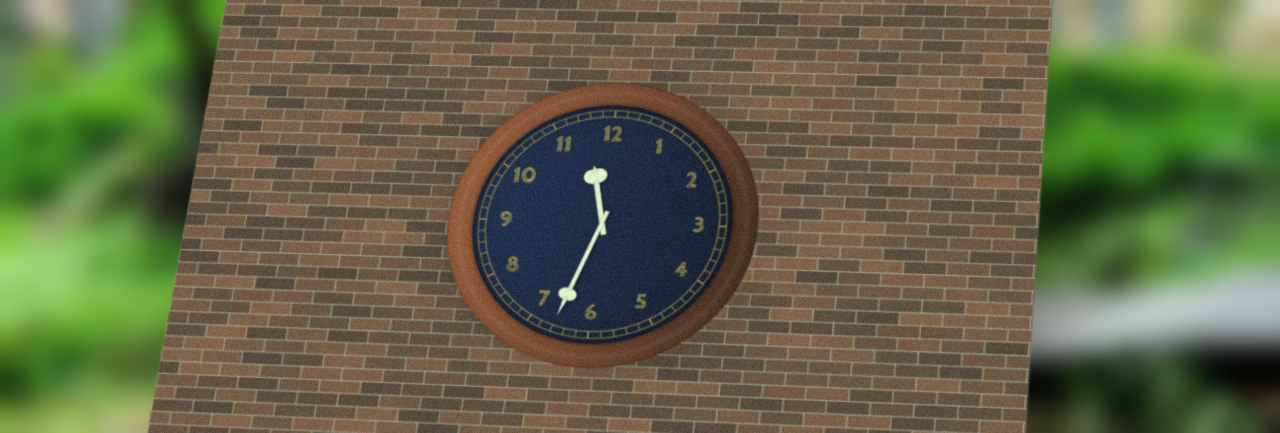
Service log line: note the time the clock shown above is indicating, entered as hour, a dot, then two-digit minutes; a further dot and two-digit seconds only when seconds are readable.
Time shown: 11.33
